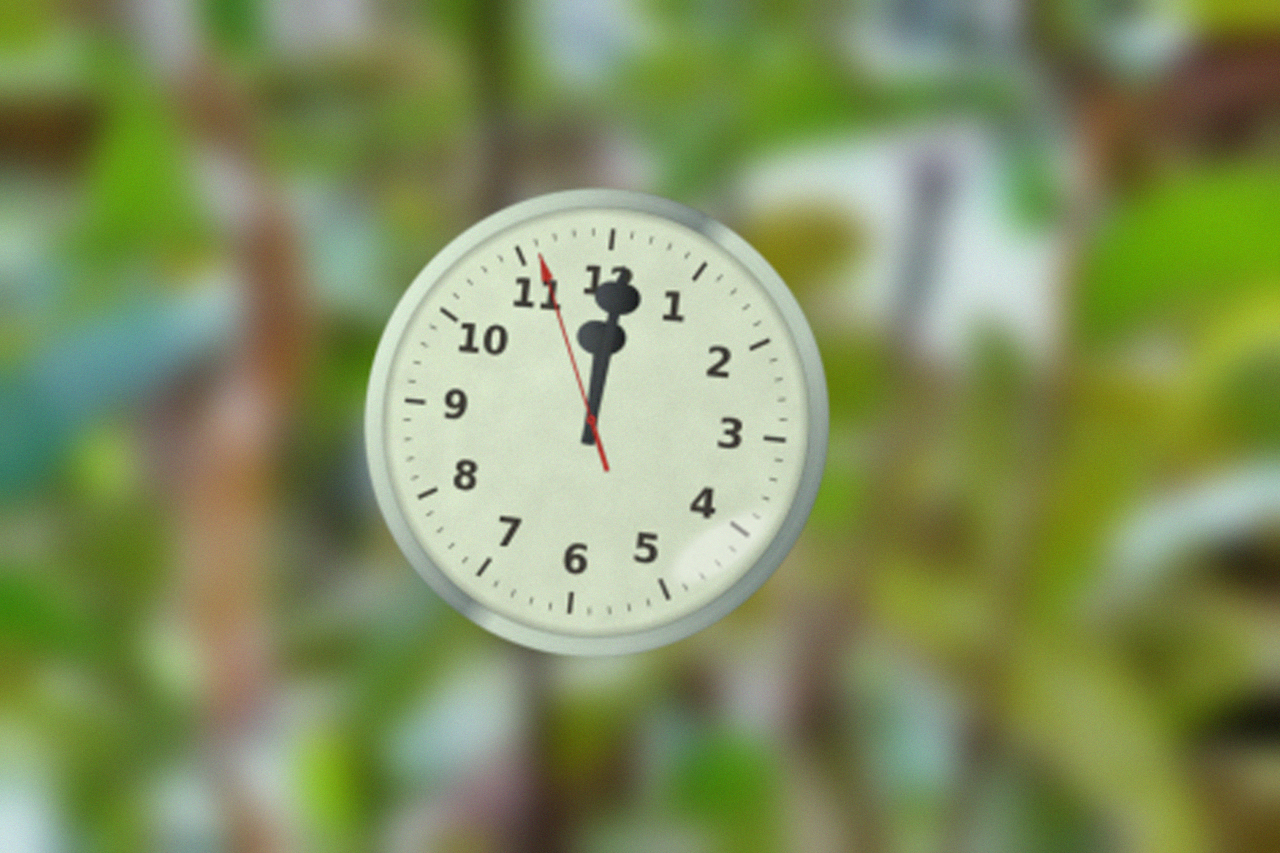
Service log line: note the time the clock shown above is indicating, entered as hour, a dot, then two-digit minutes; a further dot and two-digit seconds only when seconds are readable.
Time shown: 12.00.56
